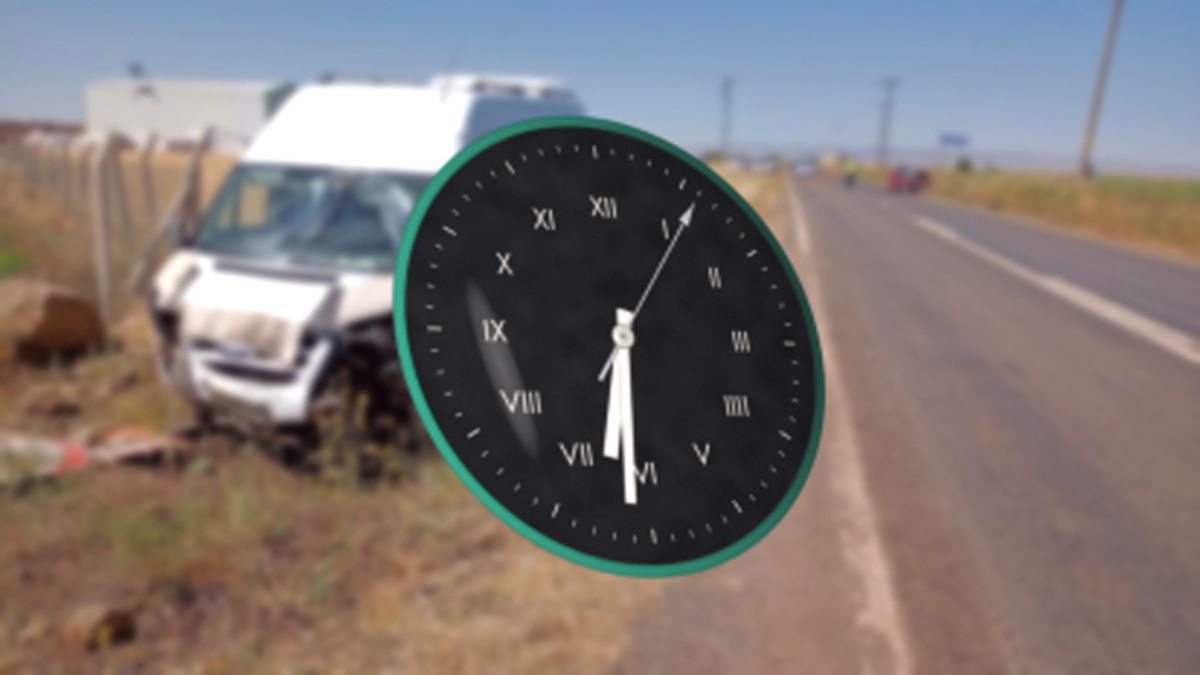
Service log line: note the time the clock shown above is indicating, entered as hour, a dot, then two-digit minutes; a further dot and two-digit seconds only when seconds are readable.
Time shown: 6.31.06
